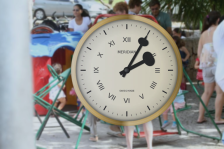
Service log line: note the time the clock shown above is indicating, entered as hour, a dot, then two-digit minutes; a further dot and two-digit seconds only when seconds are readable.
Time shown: 2.05
